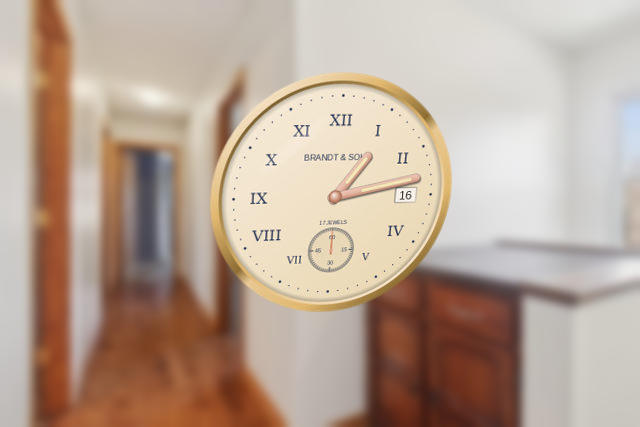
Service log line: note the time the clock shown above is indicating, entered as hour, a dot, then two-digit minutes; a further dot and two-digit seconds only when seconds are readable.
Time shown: 1.13
